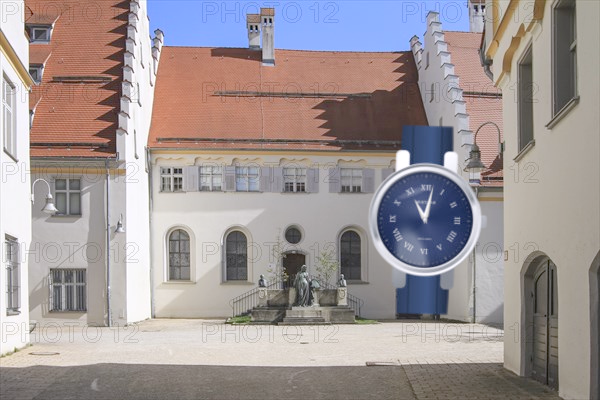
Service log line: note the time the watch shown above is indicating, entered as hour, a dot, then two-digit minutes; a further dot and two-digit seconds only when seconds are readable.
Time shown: 11.02
